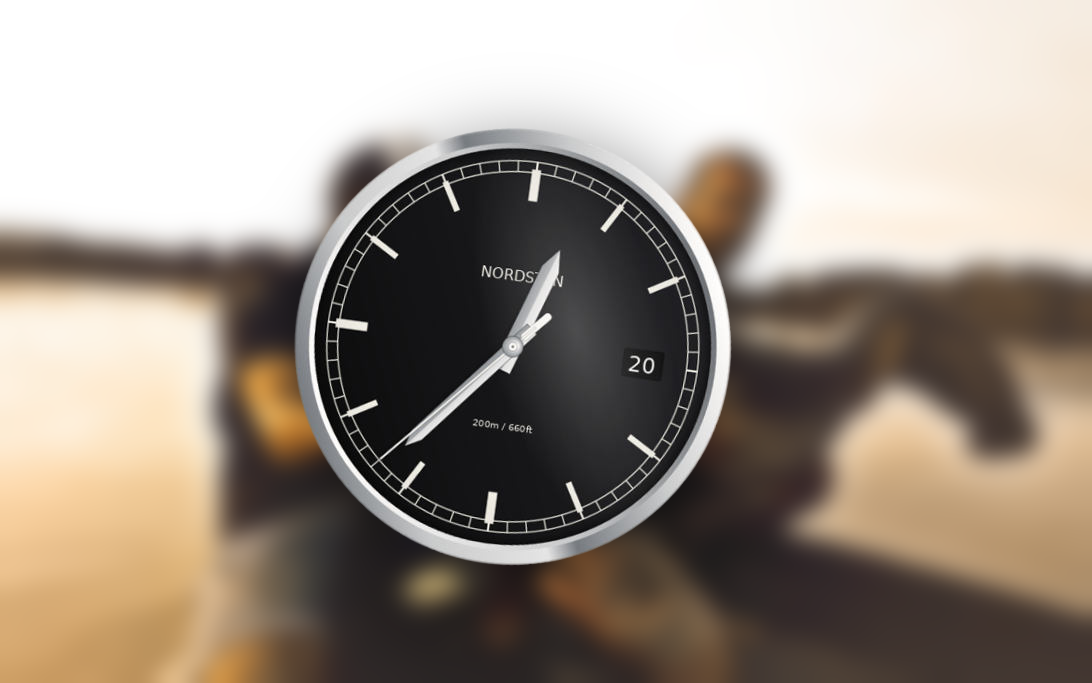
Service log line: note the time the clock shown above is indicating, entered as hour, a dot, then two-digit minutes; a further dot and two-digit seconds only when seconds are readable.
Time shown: 12.36.37
